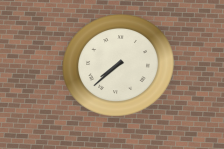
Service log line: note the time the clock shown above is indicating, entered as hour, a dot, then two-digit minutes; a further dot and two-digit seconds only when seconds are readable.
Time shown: 7.37
